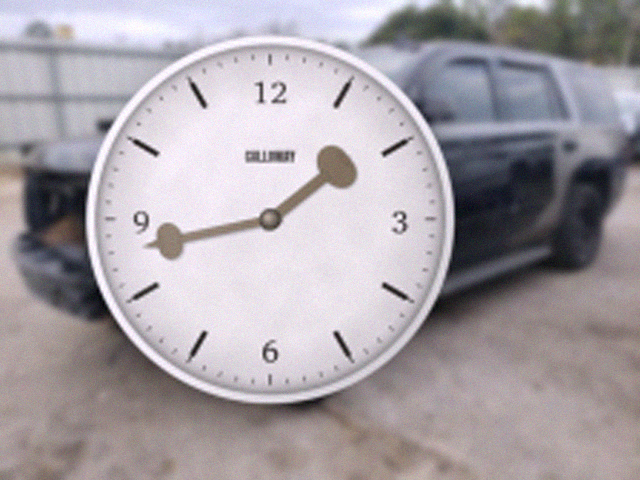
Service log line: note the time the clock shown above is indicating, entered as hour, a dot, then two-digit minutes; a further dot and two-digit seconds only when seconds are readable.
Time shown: 1.43
